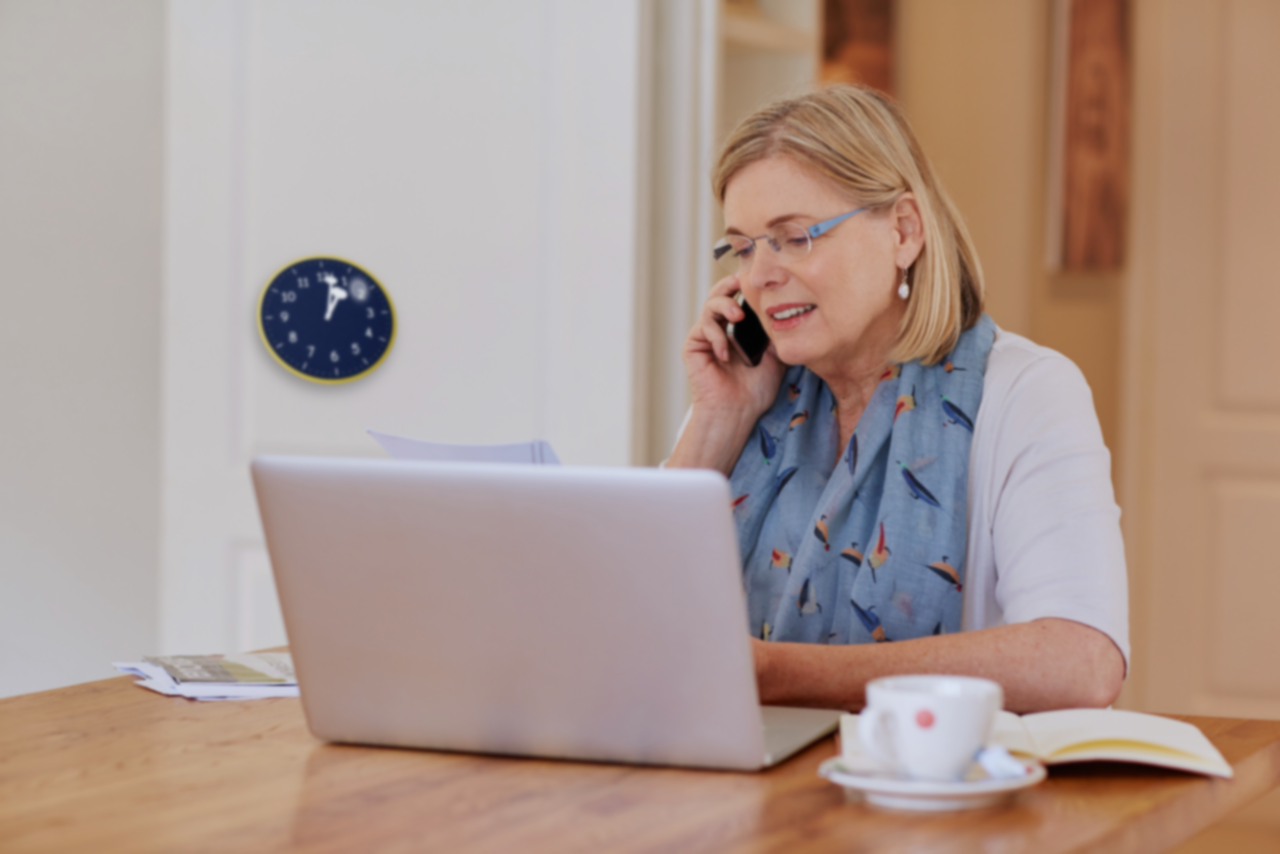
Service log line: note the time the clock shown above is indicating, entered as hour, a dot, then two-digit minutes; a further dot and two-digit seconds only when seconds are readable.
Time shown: 1.02
